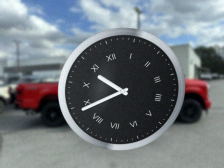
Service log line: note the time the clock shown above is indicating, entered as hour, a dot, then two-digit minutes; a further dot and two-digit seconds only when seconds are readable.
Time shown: 10.44
